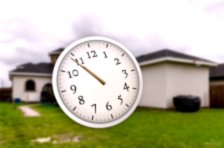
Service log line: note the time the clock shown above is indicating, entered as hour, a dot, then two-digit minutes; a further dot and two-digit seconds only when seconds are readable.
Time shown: 10.54
